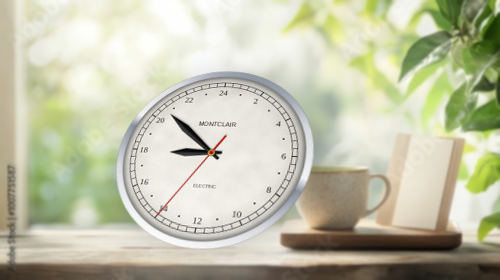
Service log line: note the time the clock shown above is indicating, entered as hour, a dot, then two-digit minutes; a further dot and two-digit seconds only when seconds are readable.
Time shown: 17.51.35
